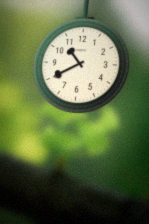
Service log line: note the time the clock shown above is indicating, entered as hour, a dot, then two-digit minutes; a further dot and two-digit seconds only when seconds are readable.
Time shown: 10.40
